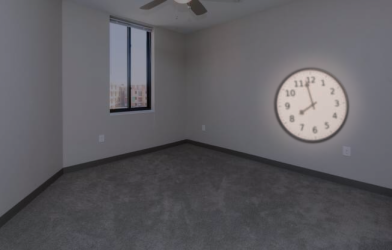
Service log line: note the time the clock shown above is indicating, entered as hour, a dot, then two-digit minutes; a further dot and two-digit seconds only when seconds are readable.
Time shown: 7.58
